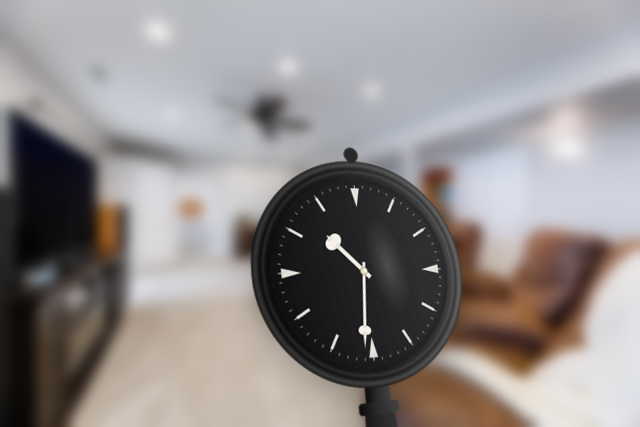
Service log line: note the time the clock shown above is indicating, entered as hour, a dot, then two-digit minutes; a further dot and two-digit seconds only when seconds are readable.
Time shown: 10.31
